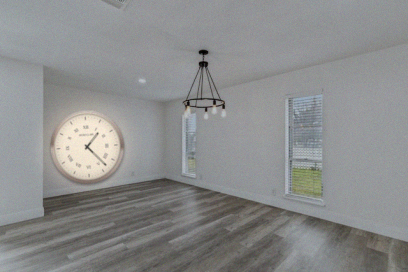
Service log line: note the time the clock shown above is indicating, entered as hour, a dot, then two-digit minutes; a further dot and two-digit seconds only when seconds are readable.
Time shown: 1.23
